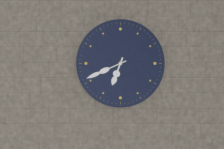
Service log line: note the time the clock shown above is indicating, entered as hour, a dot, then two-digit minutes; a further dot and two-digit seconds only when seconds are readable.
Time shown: 6.41
